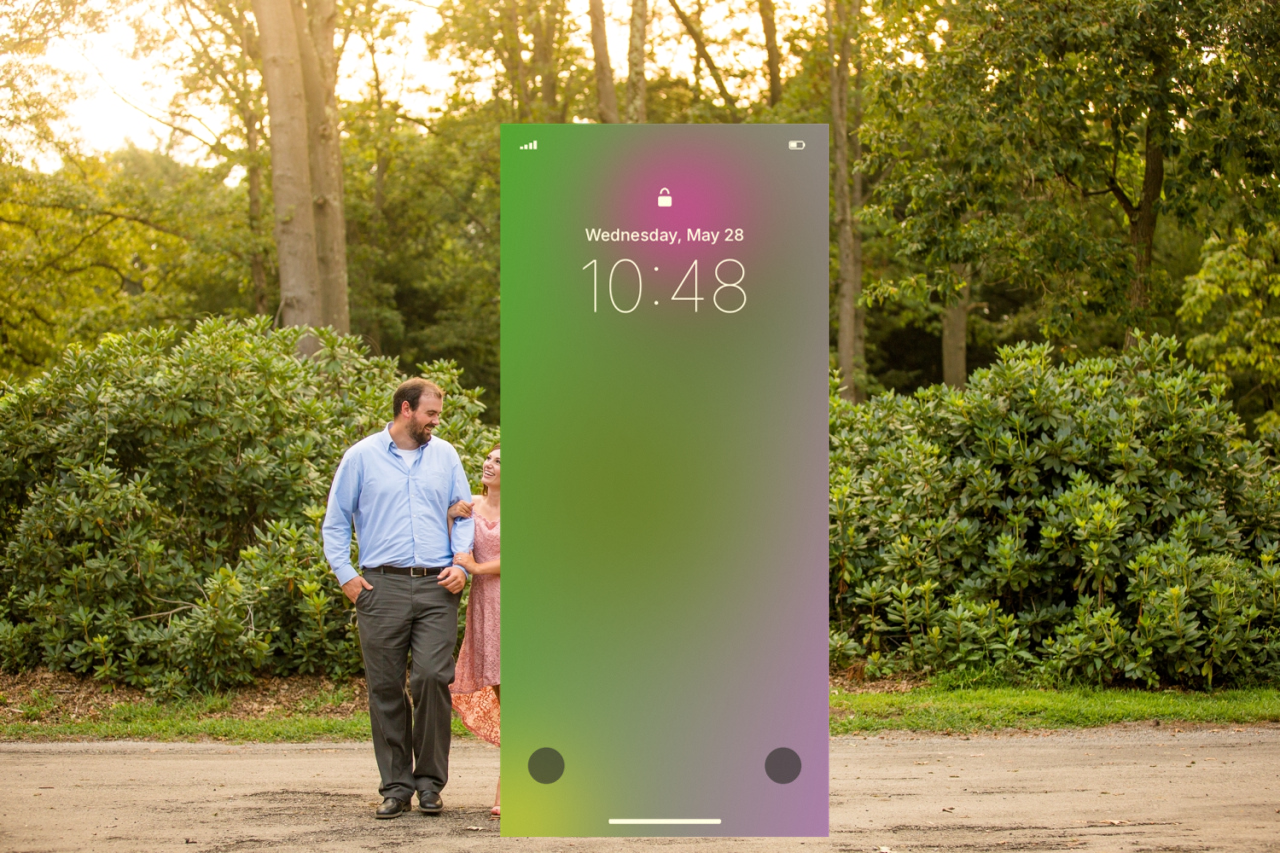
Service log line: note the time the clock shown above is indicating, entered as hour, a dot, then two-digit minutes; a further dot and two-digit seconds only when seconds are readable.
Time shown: 10.48
